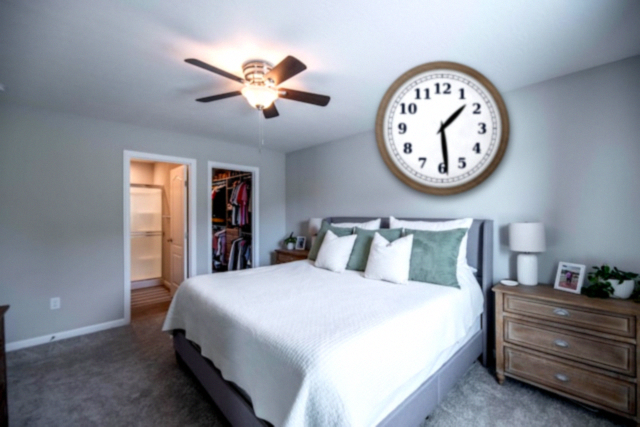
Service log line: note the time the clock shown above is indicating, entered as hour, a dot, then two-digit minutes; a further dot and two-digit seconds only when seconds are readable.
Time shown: 1.29
